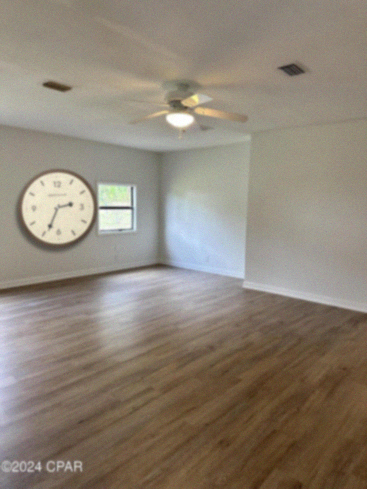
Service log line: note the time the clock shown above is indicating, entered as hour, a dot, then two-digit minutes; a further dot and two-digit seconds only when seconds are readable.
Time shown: 2.34
